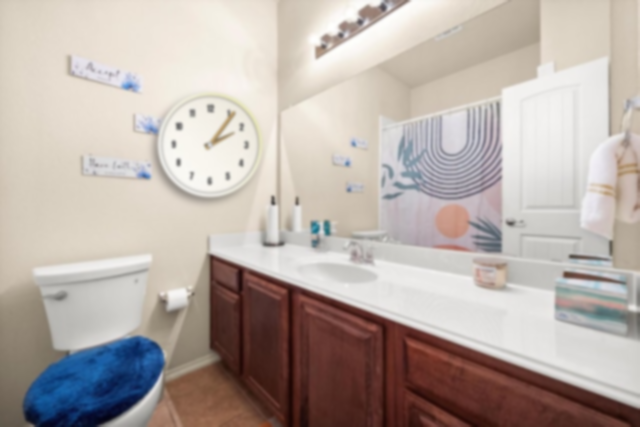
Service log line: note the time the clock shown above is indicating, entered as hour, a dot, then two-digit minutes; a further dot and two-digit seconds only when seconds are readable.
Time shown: 2.06
